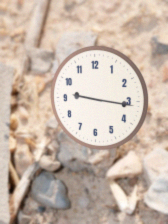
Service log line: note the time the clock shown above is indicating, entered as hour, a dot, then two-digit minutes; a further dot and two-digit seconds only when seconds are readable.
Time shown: 9.16
